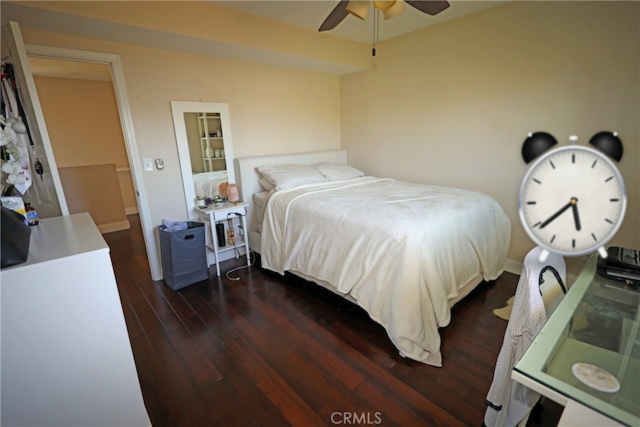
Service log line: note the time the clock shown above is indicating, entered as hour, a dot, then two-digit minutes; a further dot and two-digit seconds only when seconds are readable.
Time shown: 5.39
